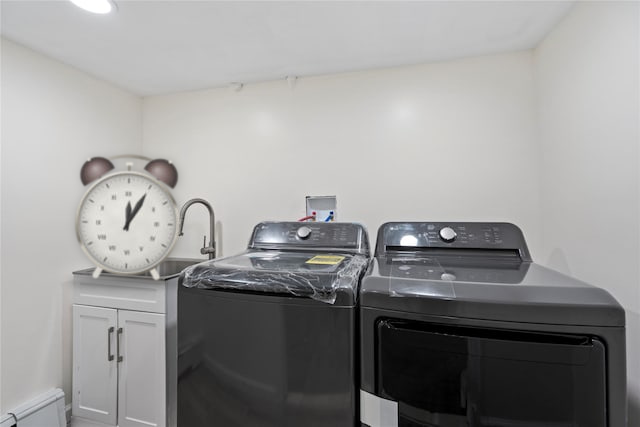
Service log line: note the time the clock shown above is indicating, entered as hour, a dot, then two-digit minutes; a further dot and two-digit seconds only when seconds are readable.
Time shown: 12.05
